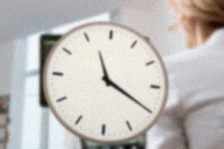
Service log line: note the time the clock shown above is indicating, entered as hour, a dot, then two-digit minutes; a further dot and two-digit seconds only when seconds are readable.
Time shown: 11.20
